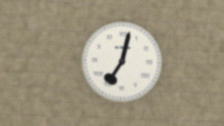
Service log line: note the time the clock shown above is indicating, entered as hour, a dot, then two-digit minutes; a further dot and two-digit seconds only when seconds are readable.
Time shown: 7.02
